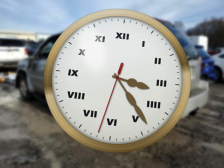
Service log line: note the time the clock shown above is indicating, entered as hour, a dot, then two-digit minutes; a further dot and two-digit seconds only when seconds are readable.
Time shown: 3.23.32
